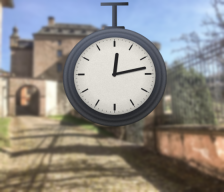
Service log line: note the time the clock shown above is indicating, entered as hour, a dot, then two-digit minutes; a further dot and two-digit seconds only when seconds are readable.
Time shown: 12.13
